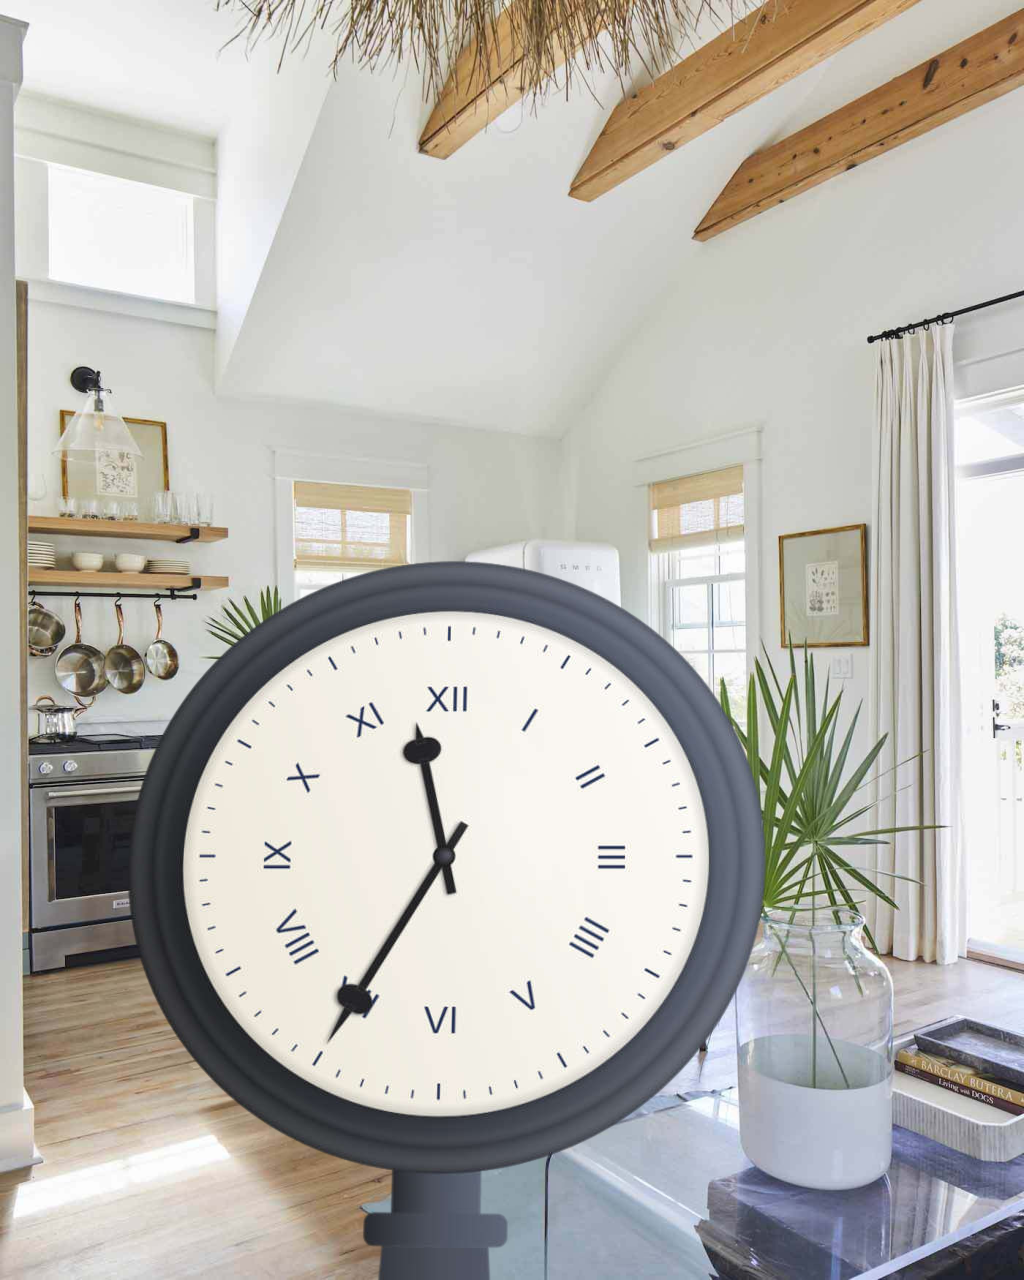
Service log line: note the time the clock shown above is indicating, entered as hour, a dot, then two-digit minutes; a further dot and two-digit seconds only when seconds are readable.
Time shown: 11.35
